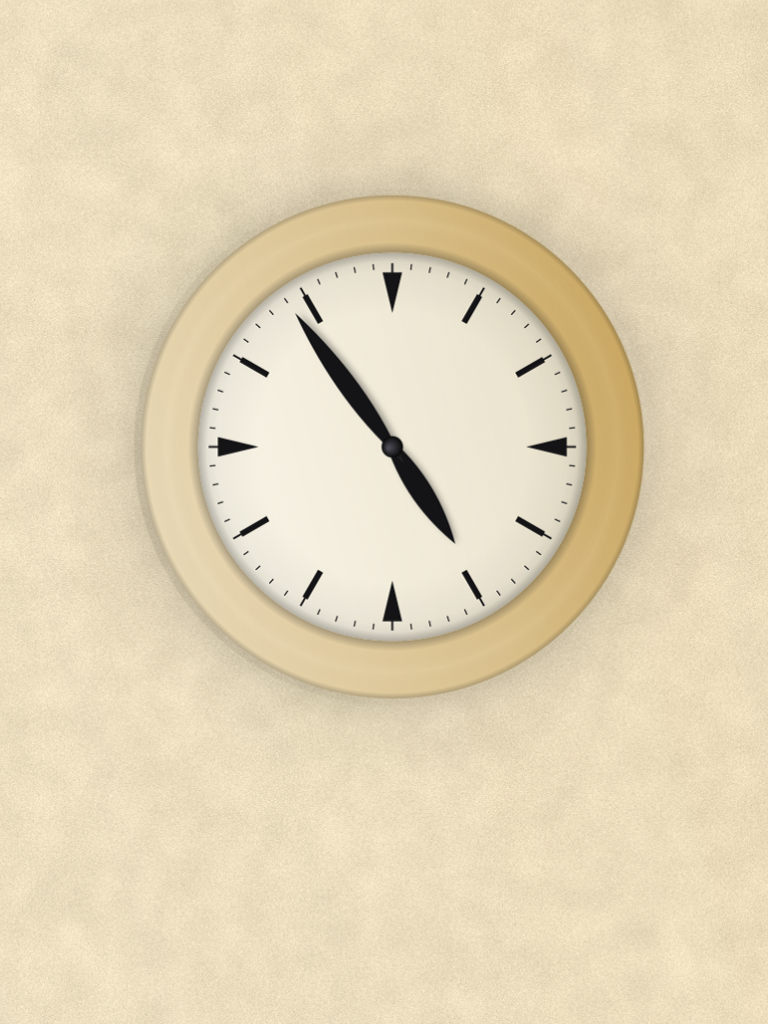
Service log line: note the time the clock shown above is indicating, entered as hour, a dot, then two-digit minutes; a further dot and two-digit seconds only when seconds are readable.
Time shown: 4.54
